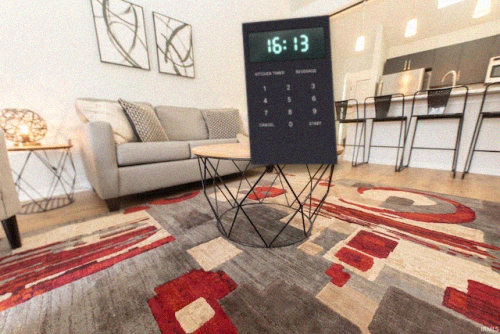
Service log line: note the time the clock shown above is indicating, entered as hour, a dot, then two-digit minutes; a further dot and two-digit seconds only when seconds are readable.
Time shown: 16.13
